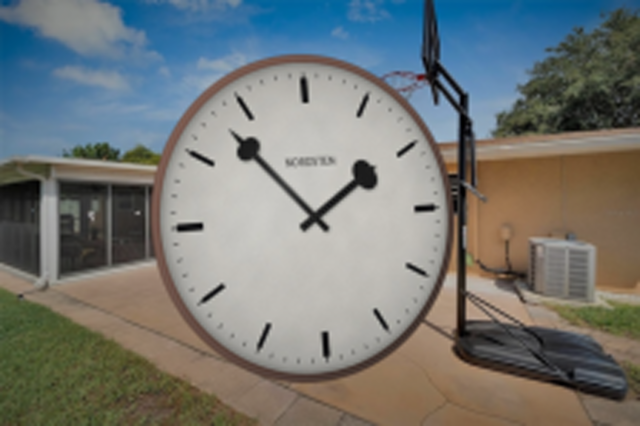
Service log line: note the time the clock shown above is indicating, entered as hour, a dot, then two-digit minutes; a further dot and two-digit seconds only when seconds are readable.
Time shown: 1.53
